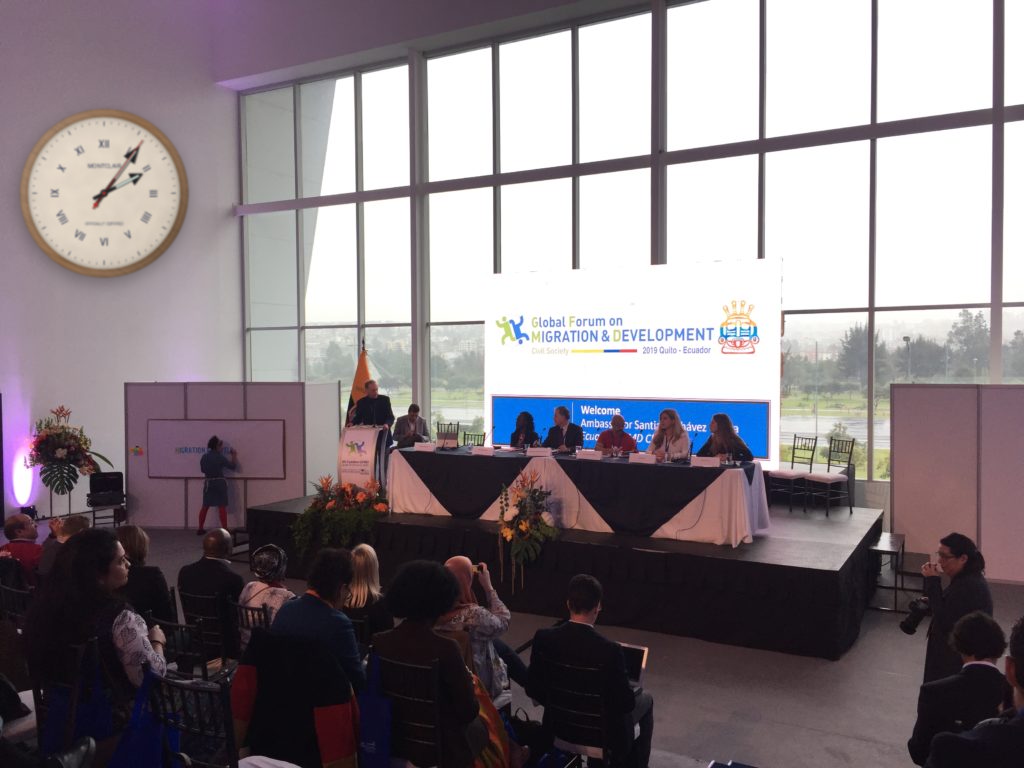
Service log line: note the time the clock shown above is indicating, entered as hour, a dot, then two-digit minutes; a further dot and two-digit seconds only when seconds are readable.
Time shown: 2.06.06
